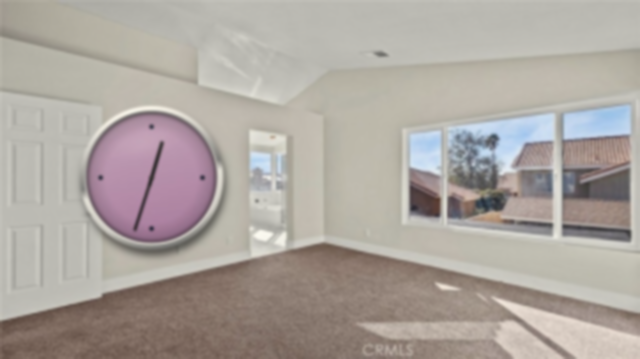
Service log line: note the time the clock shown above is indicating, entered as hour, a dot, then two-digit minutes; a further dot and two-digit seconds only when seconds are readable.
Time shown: 12.33
